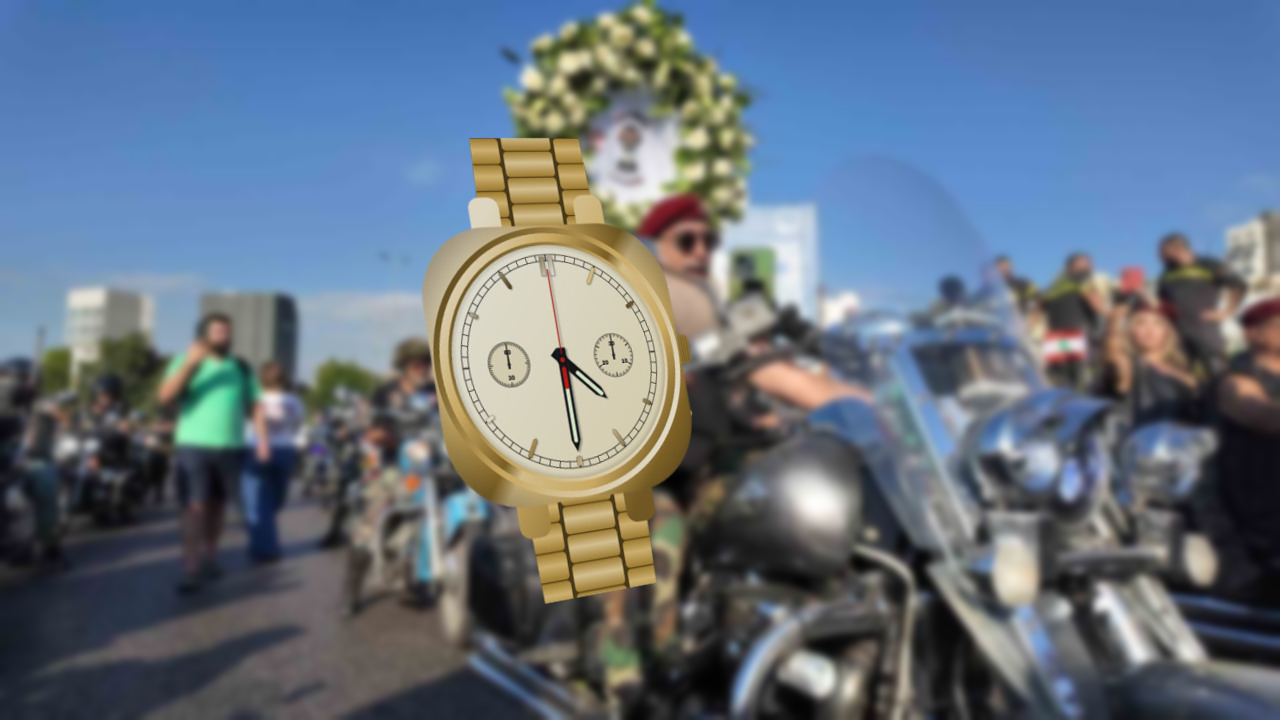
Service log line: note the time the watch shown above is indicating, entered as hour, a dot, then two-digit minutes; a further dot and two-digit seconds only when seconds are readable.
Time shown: 4.30
